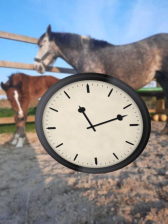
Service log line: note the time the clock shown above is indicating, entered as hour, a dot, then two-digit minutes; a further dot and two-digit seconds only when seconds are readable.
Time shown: 11.12
